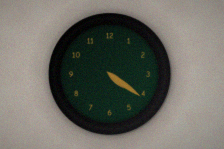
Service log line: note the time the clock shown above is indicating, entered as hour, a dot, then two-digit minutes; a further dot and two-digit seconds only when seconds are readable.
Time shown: 4.21
